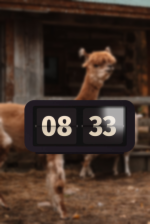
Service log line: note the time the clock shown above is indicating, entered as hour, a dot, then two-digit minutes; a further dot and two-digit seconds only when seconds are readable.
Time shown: 8.33
